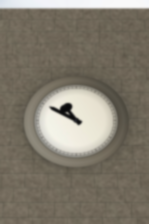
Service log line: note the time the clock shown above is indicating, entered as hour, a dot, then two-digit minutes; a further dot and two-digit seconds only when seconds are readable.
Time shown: 10.50
